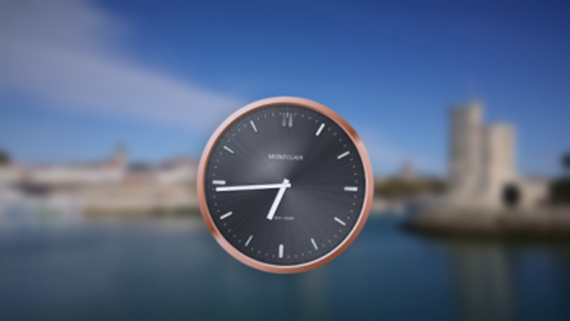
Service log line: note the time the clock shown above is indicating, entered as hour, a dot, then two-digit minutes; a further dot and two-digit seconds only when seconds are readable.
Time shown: 6.44
